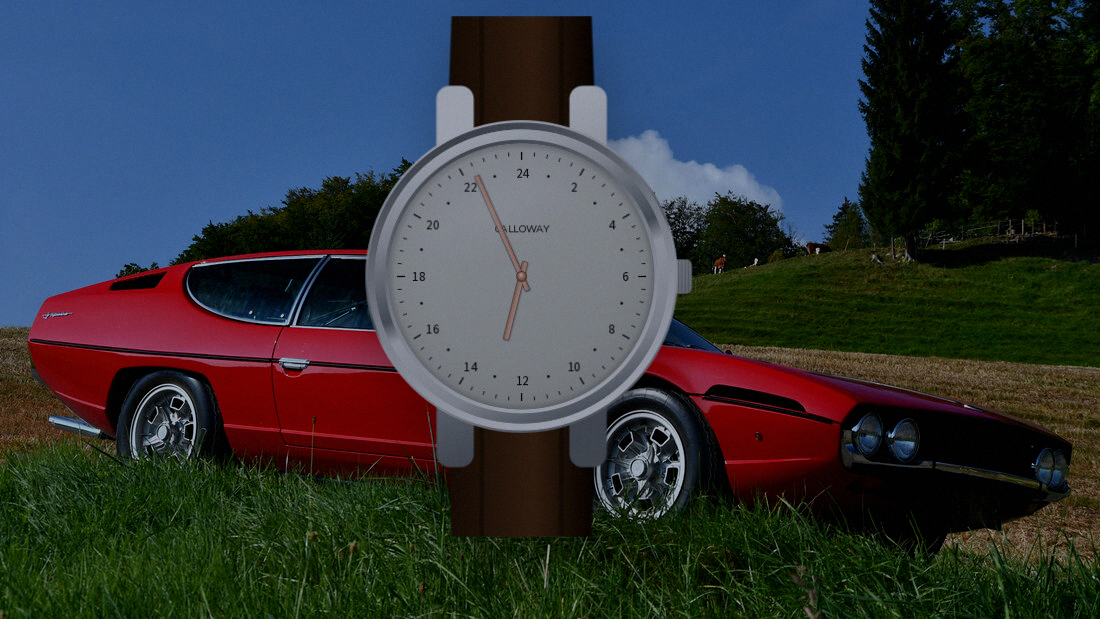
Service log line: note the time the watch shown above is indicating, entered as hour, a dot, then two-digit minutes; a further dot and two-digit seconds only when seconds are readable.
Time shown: 12.56
